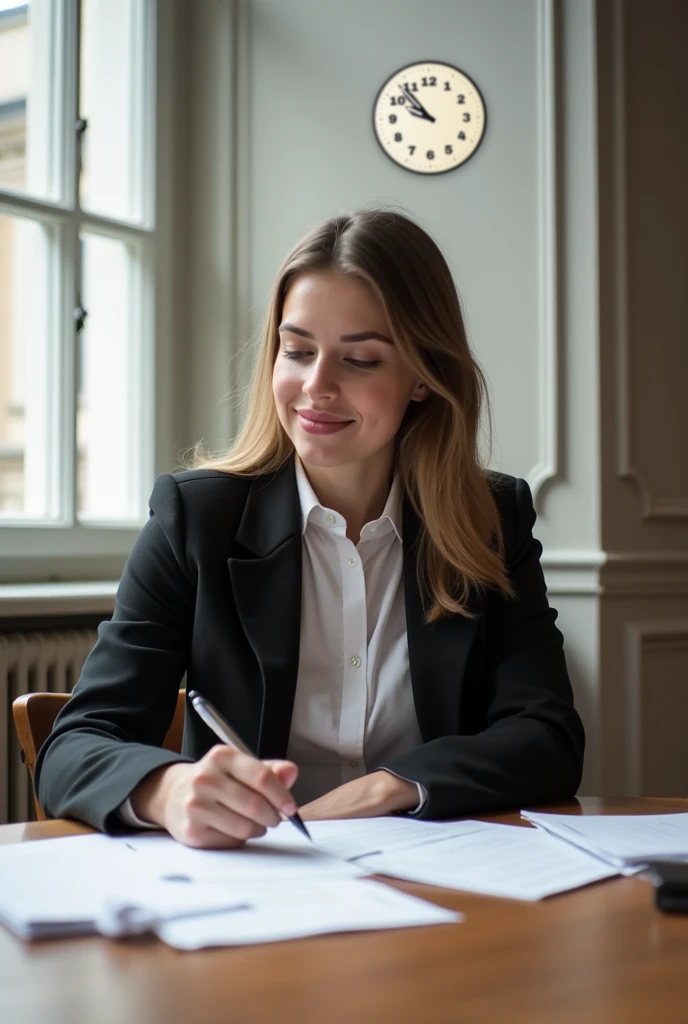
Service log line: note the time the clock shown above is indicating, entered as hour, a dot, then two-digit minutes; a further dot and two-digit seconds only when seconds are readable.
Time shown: 9.53
